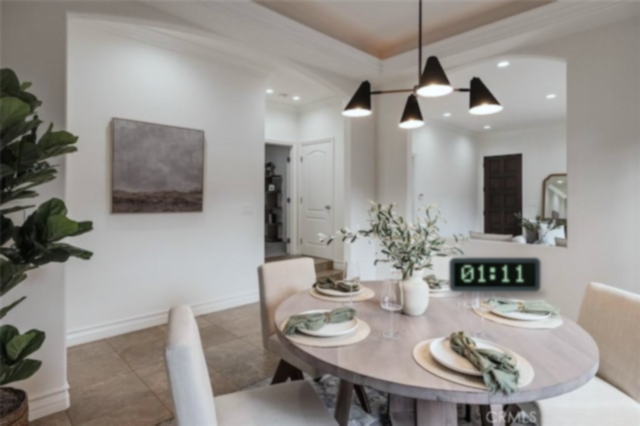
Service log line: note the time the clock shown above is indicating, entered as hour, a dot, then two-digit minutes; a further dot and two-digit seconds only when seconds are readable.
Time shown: 1.11
